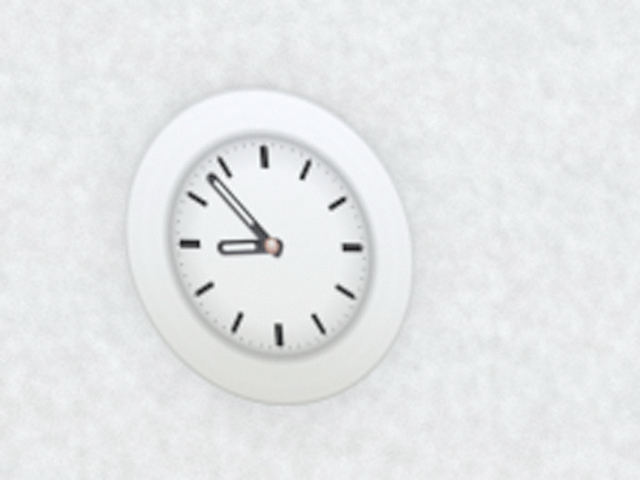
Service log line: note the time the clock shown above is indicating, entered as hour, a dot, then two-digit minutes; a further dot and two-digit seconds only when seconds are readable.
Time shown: 8.53
